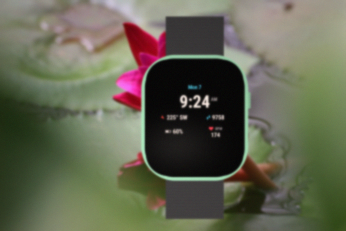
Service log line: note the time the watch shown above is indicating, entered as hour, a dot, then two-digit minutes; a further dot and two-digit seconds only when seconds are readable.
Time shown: 9.24
